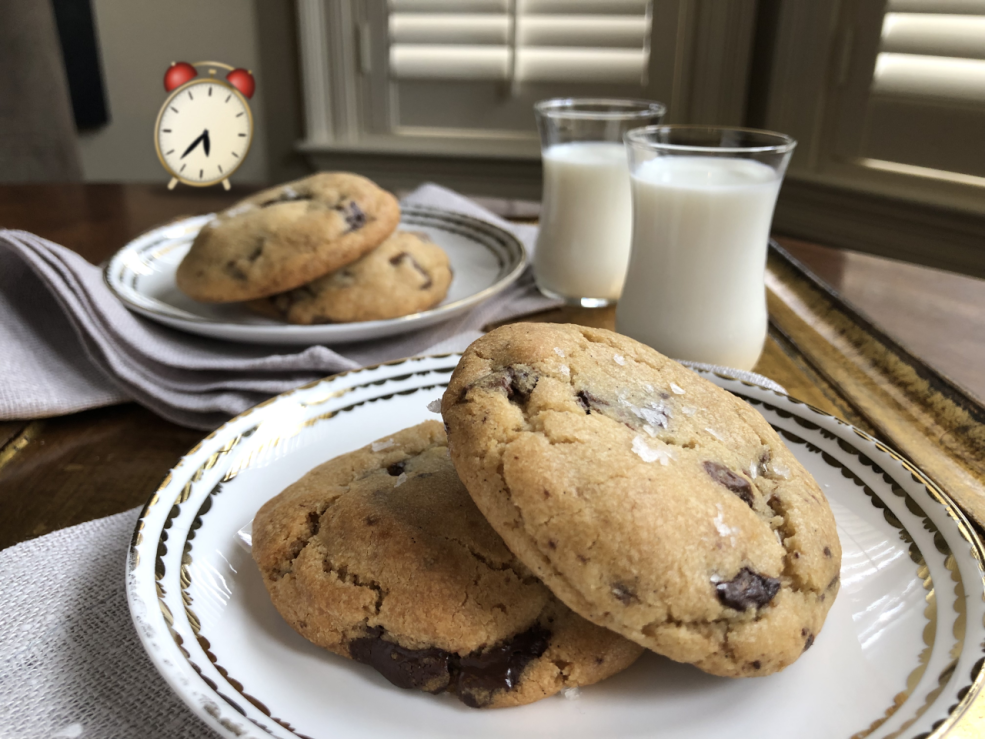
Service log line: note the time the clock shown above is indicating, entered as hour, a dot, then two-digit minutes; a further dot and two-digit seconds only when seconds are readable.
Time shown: 5.37
